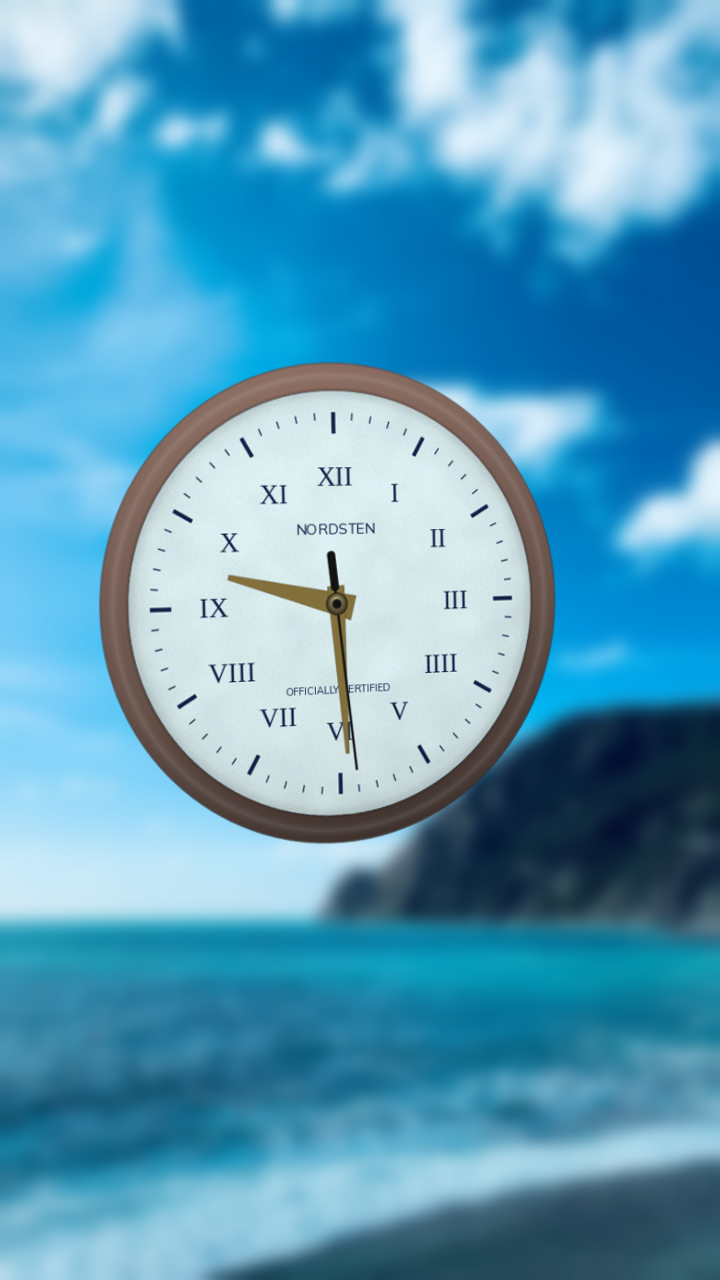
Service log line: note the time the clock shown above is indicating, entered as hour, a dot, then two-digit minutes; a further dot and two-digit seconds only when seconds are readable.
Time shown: 9.29.29
